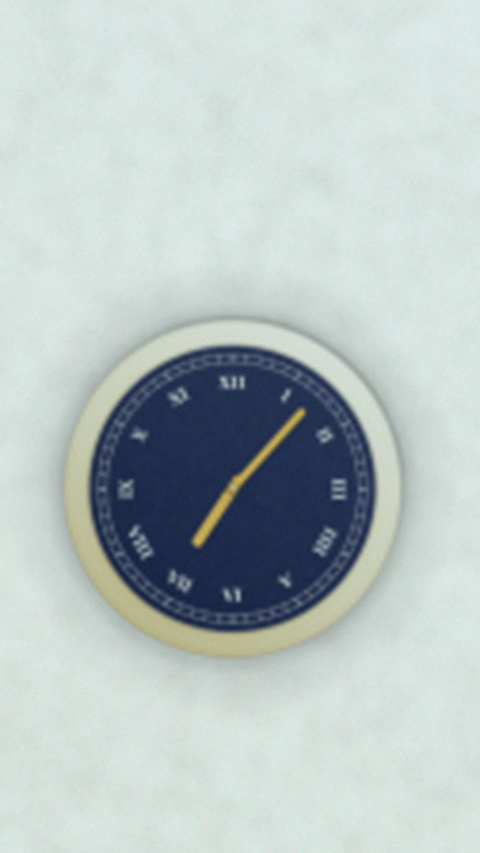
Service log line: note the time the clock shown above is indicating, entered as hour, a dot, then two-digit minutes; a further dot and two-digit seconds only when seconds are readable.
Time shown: 7.07
